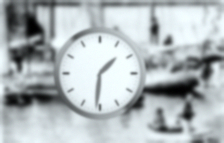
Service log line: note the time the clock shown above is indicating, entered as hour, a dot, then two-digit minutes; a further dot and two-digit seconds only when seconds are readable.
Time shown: 1.31
